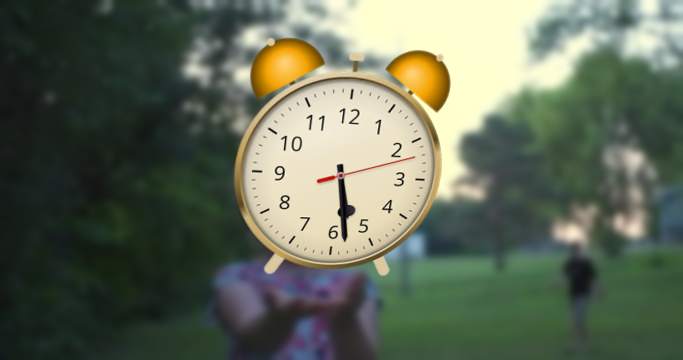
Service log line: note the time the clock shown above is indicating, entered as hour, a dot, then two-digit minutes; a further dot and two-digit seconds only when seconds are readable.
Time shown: 5.28.12
